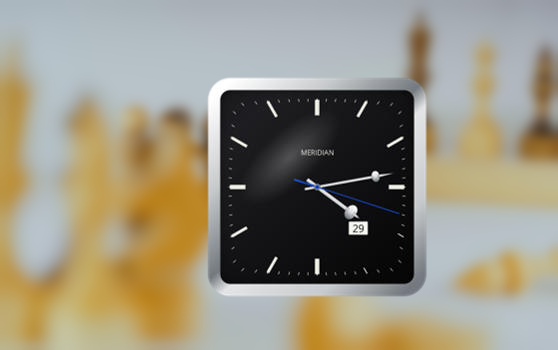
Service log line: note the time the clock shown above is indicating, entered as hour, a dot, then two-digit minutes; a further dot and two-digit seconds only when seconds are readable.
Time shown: 4.13.18
